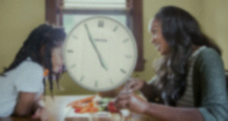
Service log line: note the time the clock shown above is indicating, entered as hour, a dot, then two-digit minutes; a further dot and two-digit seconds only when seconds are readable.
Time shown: 4.55
